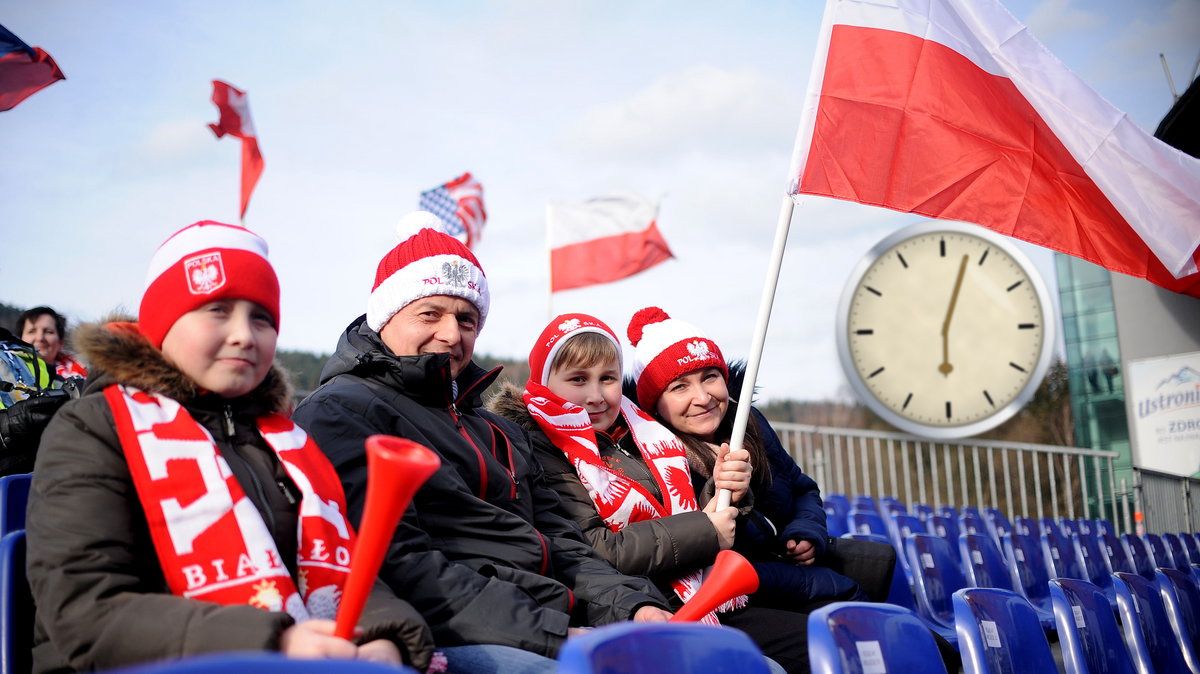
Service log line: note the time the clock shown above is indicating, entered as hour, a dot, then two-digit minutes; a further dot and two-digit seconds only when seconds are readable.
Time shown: 6.03
